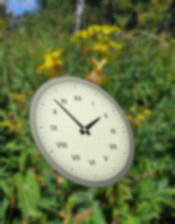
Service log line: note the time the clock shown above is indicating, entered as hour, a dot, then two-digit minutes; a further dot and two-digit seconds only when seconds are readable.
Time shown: 1.53
